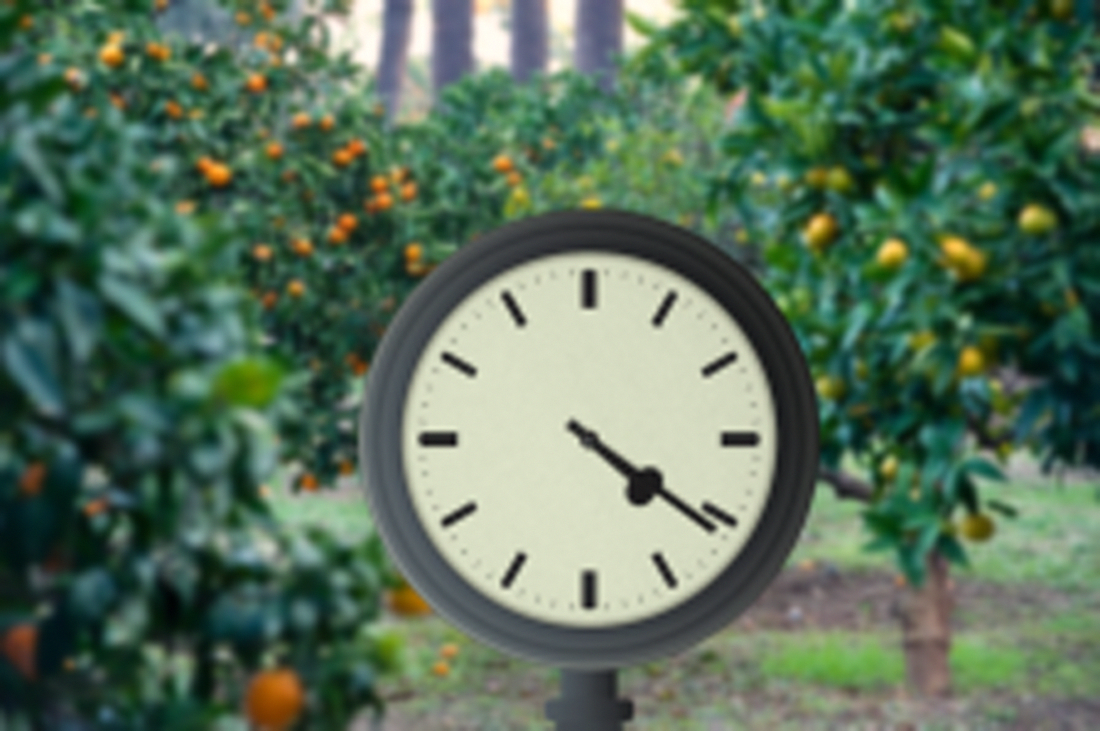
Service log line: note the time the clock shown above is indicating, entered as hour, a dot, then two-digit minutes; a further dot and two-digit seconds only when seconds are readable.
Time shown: 4.21
